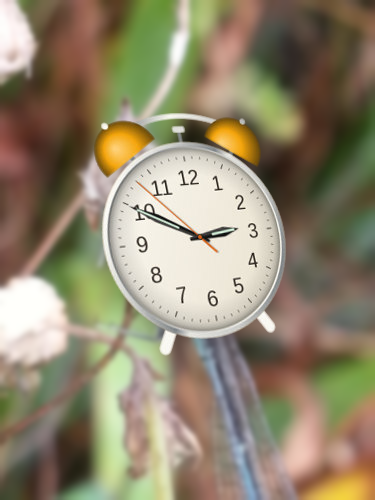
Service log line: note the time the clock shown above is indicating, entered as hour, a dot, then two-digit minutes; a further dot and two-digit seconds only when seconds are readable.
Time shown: 2.49.53
